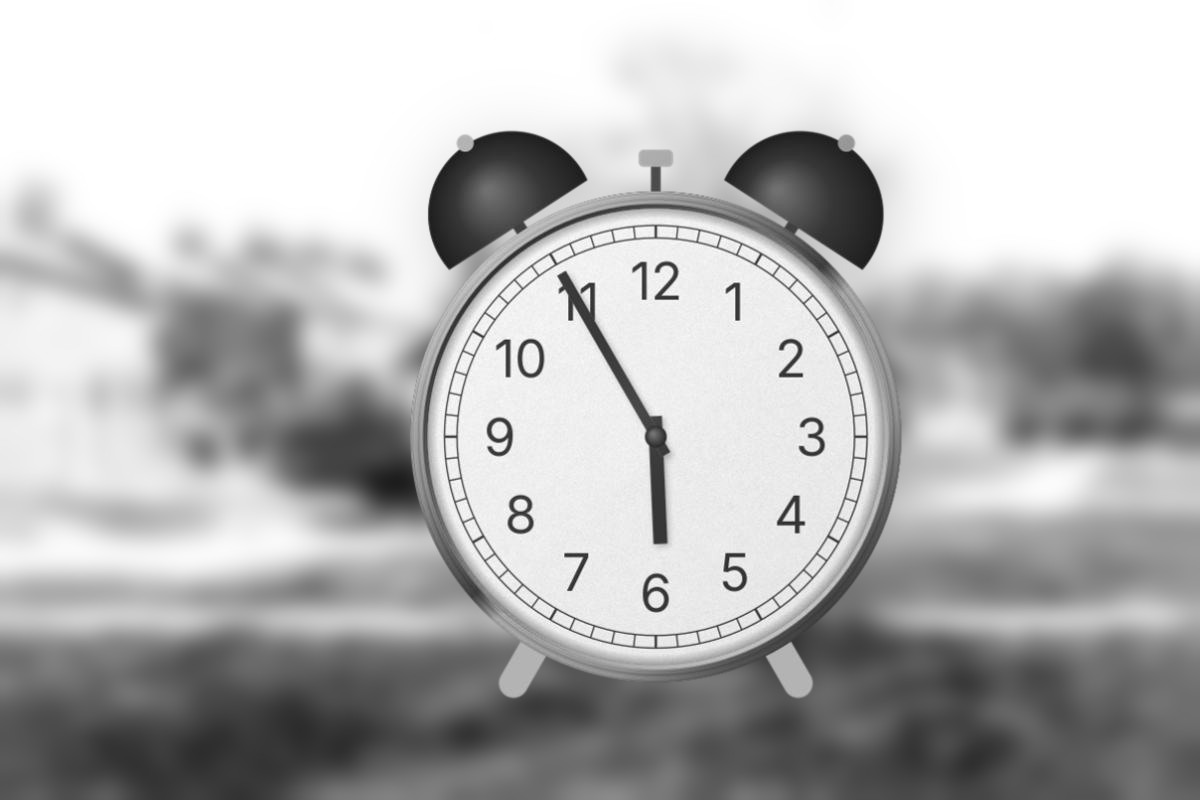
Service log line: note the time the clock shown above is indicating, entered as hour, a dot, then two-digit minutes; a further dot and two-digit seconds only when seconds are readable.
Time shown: 5.55
